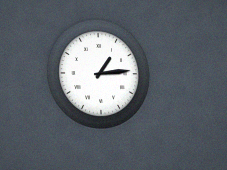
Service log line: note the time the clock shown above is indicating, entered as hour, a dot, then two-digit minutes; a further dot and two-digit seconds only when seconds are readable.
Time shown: 1.14
